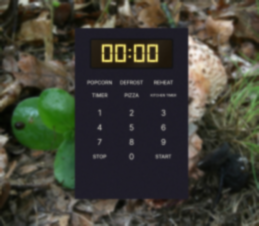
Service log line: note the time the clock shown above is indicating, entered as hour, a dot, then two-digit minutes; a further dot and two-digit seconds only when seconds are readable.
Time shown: 0.00
